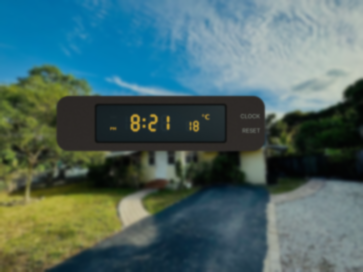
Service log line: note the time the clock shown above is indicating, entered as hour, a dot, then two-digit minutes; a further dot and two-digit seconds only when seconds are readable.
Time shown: 8.21
